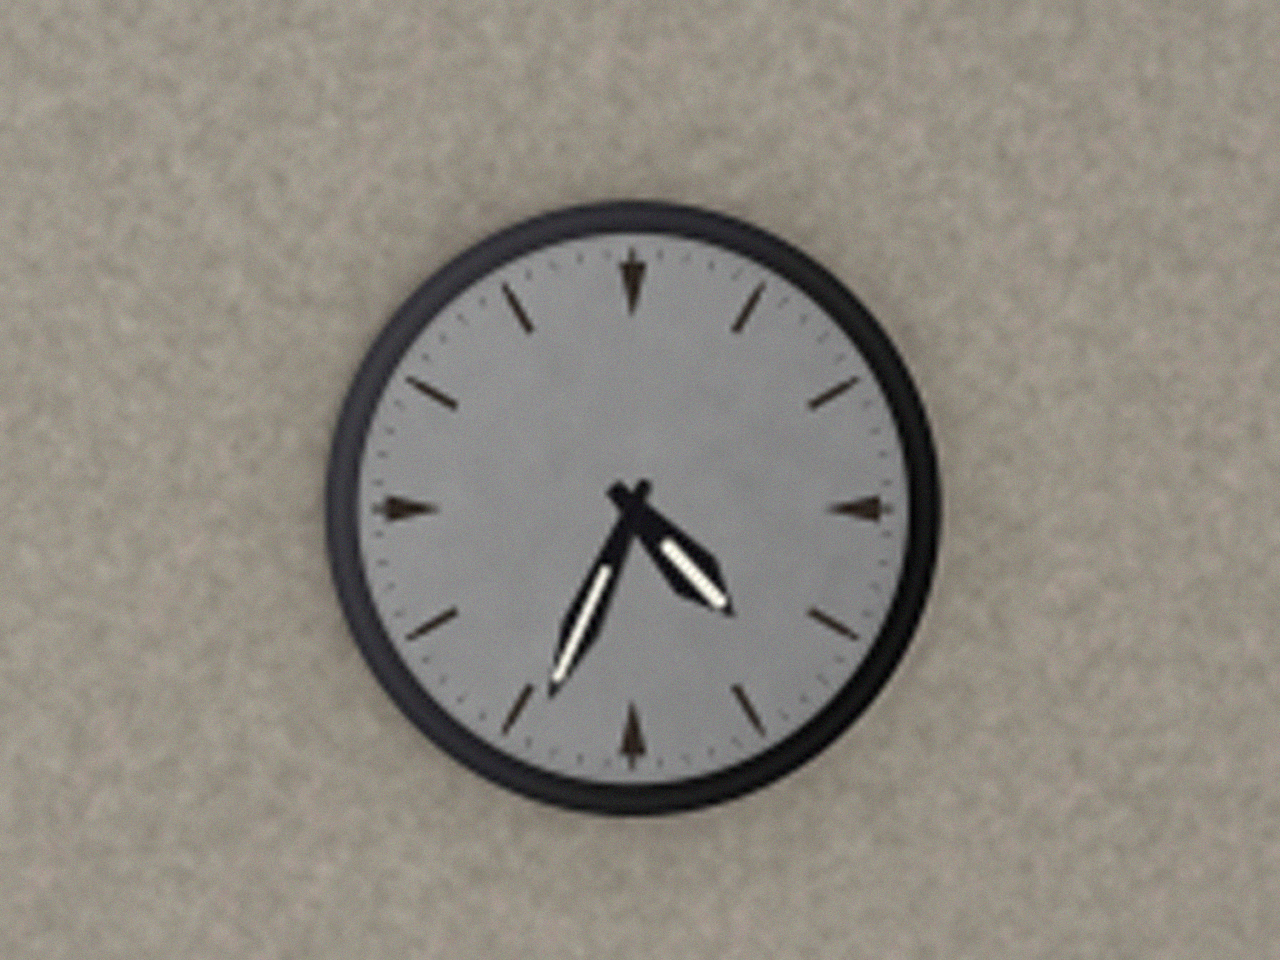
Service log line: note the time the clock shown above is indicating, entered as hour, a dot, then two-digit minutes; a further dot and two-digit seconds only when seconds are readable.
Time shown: 4.34
